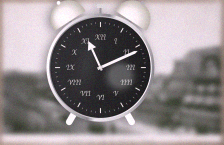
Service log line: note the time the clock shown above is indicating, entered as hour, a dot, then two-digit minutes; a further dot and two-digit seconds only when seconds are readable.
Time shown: 11.11
